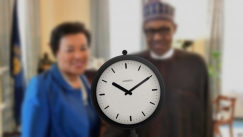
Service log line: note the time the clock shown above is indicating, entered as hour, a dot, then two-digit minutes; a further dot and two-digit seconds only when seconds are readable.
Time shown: 10.10
